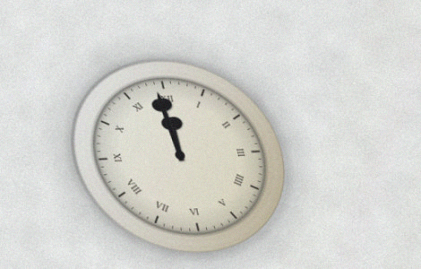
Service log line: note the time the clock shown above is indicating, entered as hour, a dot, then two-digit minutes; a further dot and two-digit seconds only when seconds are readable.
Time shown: 11.59
